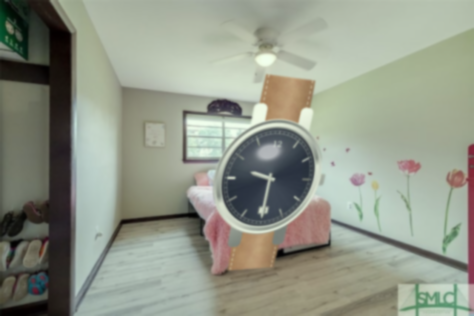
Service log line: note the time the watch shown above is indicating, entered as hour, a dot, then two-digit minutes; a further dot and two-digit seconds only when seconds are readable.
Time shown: 9.30
